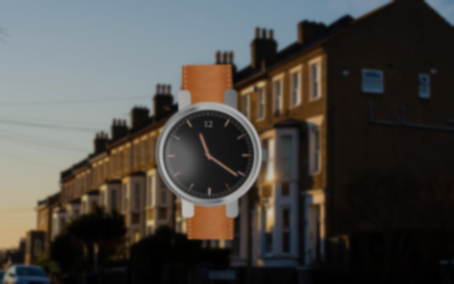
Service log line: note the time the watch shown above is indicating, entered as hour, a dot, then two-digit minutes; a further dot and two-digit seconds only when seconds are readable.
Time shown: 11.21
